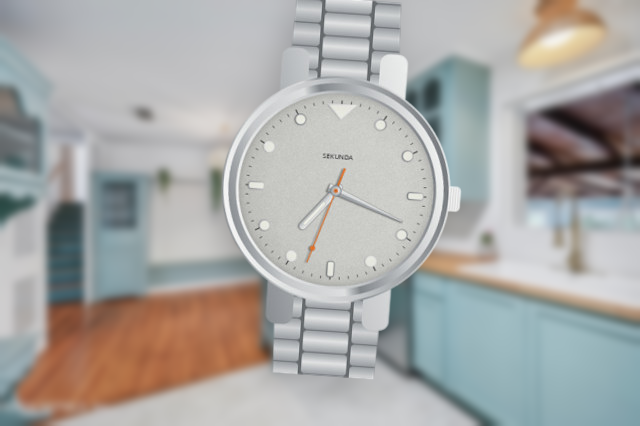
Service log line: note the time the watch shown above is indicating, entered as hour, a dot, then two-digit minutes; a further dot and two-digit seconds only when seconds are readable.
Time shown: 7.18.33
